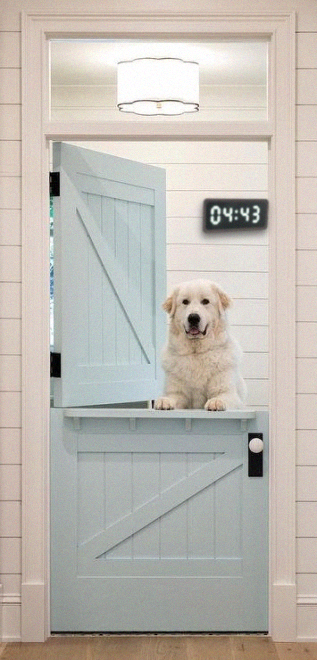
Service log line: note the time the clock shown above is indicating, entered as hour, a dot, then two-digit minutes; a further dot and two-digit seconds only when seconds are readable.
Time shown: 4.43
